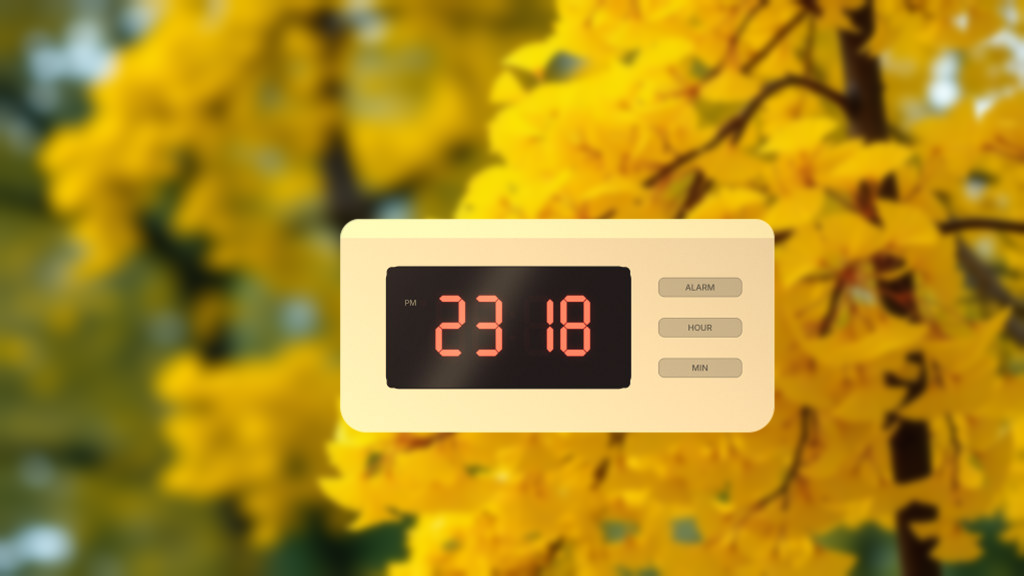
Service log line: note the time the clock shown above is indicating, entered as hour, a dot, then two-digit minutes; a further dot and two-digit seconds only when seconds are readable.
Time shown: 23.18
